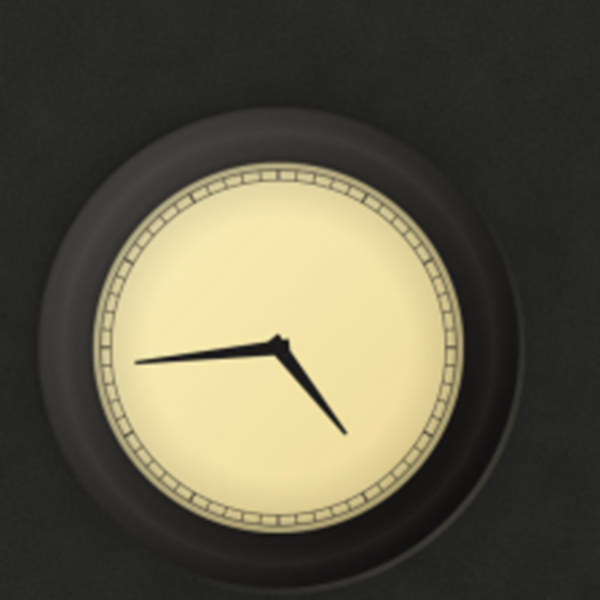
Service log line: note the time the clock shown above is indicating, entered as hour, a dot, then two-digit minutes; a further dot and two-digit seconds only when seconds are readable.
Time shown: 4.44
